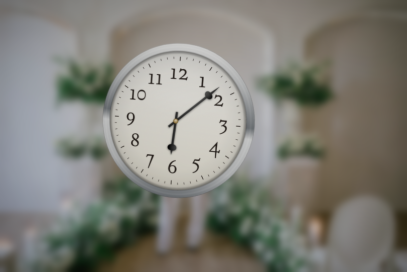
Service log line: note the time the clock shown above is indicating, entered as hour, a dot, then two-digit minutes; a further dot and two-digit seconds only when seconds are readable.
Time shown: 6.08
